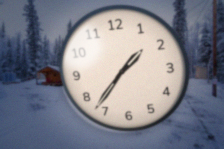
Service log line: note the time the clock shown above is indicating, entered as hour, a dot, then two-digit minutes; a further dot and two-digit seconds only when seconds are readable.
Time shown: 1.37
